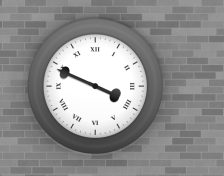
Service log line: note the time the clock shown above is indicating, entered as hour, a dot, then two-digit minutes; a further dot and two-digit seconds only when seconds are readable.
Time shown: 3.49
